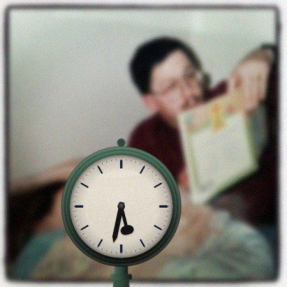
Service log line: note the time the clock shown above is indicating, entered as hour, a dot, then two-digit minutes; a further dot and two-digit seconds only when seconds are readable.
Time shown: 5.32
